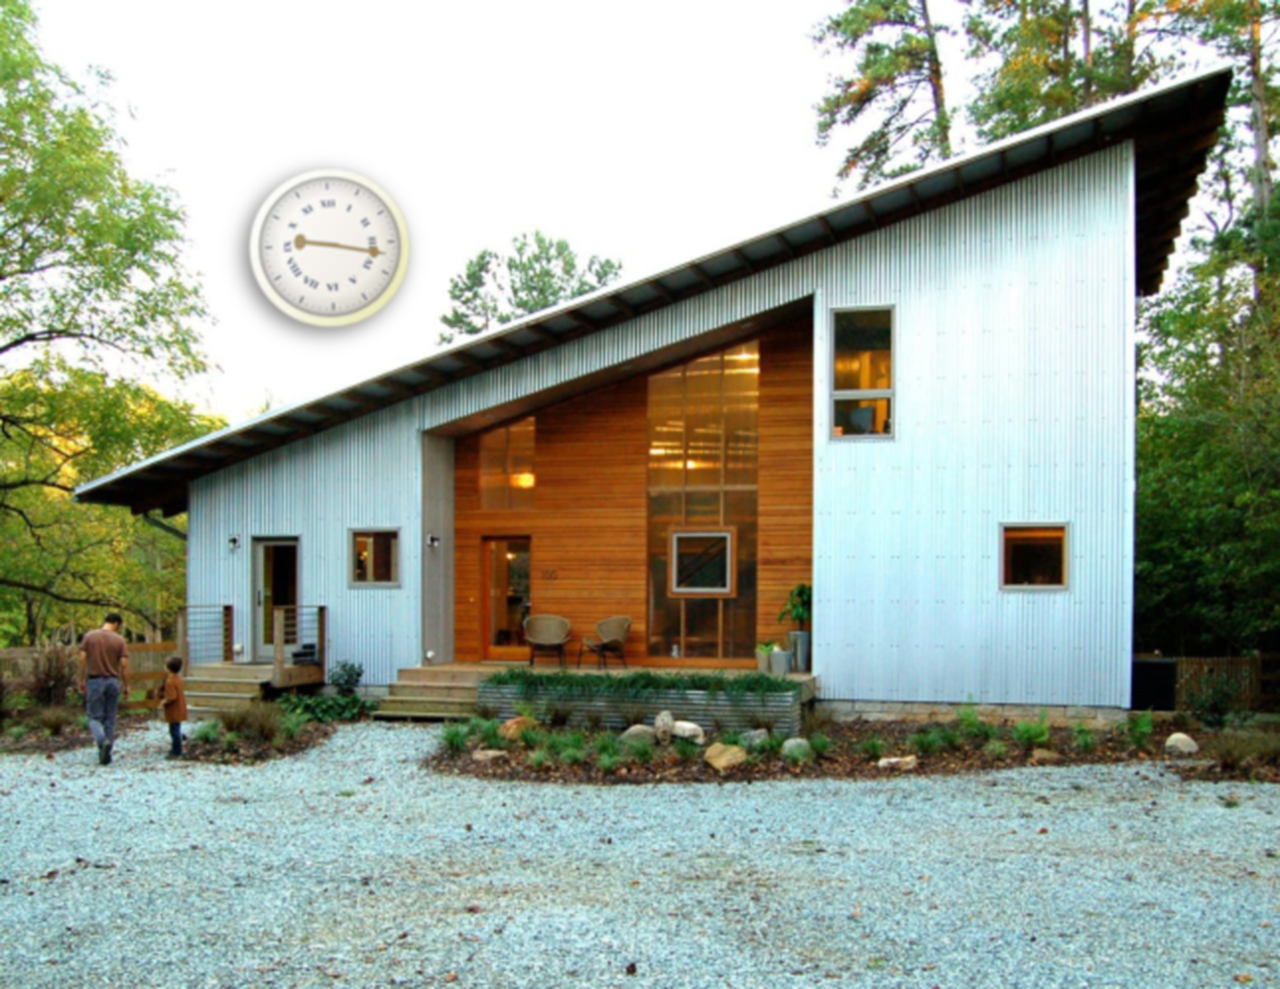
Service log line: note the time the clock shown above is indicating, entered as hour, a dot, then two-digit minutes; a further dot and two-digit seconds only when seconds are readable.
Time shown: 9.17
